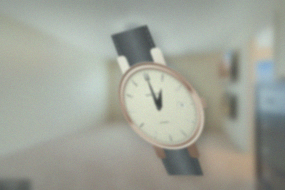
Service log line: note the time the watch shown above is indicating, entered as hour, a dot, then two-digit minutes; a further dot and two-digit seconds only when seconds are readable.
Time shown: 1.00
